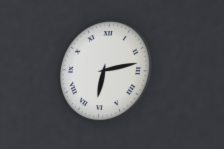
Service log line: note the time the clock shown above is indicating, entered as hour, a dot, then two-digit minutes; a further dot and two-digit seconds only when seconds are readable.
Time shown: 6.13
